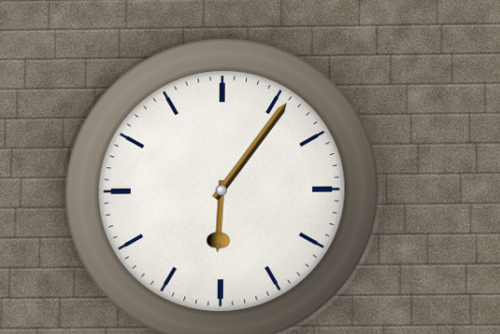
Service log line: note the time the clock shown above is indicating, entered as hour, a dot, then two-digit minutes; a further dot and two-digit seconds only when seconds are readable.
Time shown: 6.06
